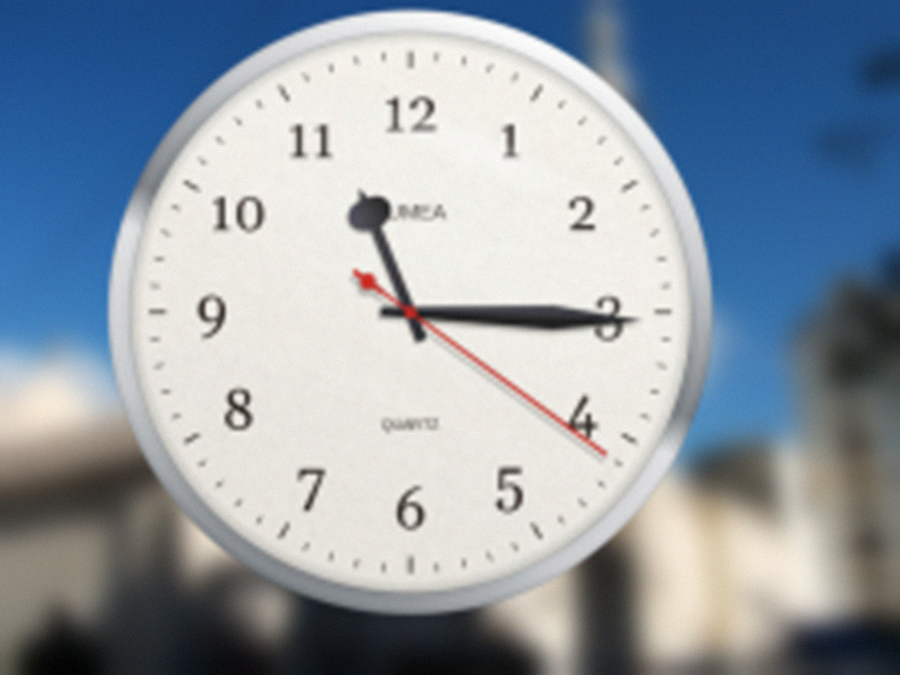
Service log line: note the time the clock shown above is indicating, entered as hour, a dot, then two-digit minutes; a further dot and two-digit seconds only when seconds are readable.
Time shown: 11.15.21
